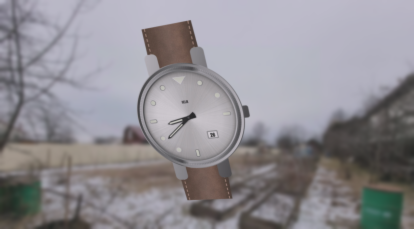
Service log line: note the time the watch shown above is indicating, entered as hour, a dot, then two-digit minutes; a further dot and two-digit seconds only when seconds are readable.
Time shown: 8.39
